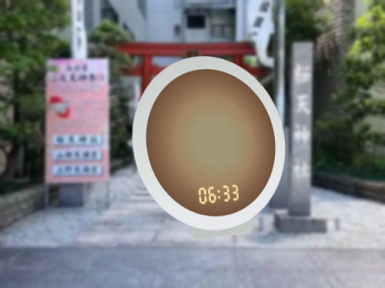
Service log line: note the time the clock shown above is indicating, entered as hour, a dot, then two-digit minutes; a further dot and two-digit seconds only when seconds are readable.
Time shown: 6.33
